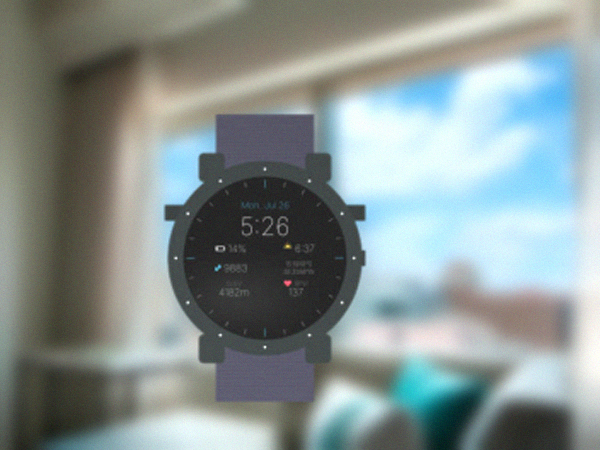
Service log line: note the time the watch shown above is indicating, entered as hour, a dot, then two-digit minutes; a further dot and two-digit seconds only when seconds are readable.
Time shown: 5.26
